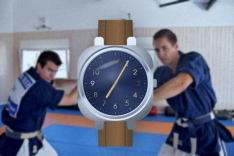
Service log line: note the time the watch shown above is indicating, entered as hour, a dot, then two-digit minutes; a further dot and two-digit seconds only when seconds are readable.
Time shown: 7.05
